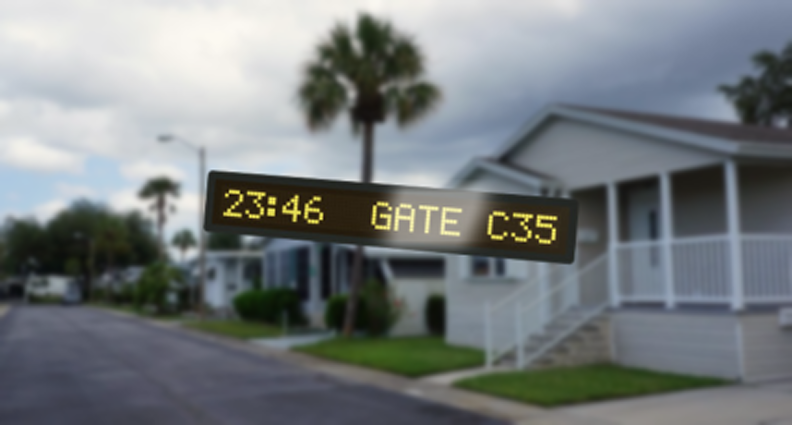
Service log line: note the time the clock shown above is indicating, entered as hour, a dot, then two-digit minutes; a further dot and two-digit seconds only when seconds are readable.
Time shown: 23.46
